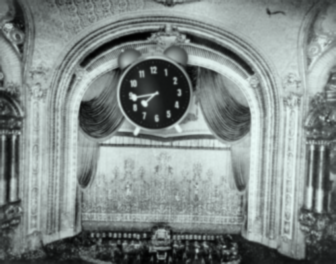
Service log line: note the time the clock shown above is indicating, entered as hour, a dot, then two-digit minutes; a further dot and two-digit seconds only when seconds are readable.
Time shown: 7.44
